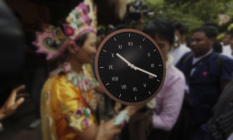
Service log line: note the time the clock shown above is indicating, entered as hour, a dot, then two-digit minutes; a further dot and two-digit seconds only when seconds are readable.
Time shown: 10.19
